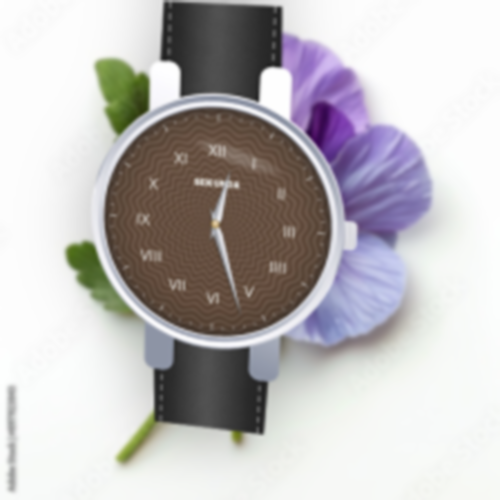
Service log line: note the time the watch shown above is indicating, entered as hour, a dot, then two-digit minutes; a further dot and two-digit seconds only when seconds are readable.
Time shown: 12.27
